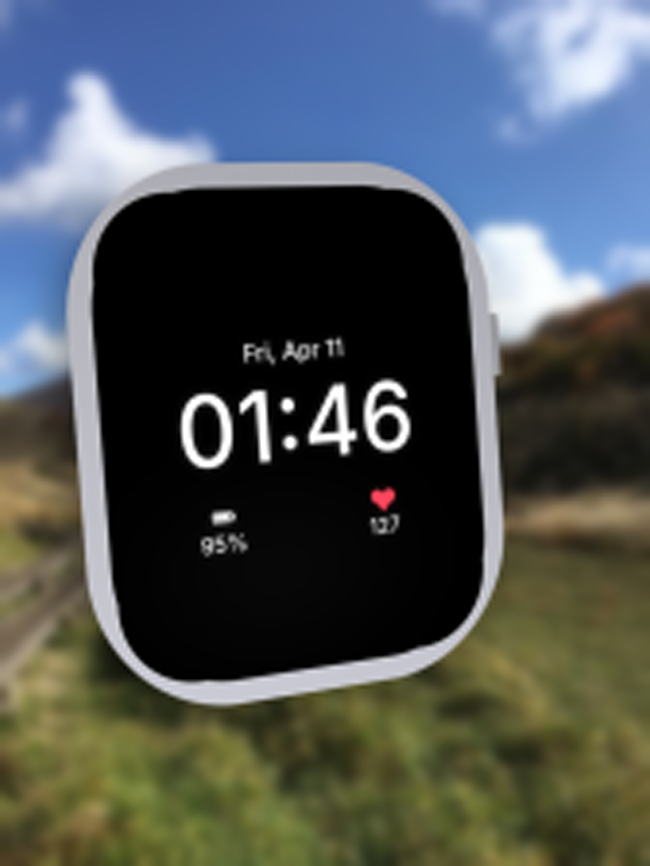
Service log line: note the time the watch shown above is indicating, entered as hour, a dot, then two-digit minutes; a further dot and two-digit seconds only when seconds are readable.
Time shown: 1.46
